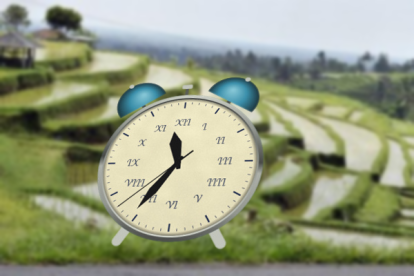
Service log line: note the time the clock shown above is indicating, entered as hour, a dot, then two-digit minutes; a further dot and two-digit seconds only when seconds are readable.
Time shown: 11.35.38
